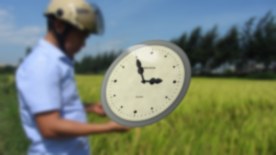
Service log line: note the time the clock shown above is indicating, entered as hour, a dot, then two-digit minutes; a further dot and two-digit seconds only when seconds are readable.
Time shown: 2.55
